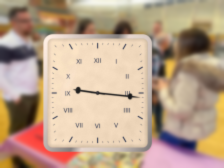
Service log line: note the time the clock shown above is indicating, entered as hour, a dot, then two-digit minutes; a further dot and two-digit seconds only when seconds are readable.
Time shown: 9.16
